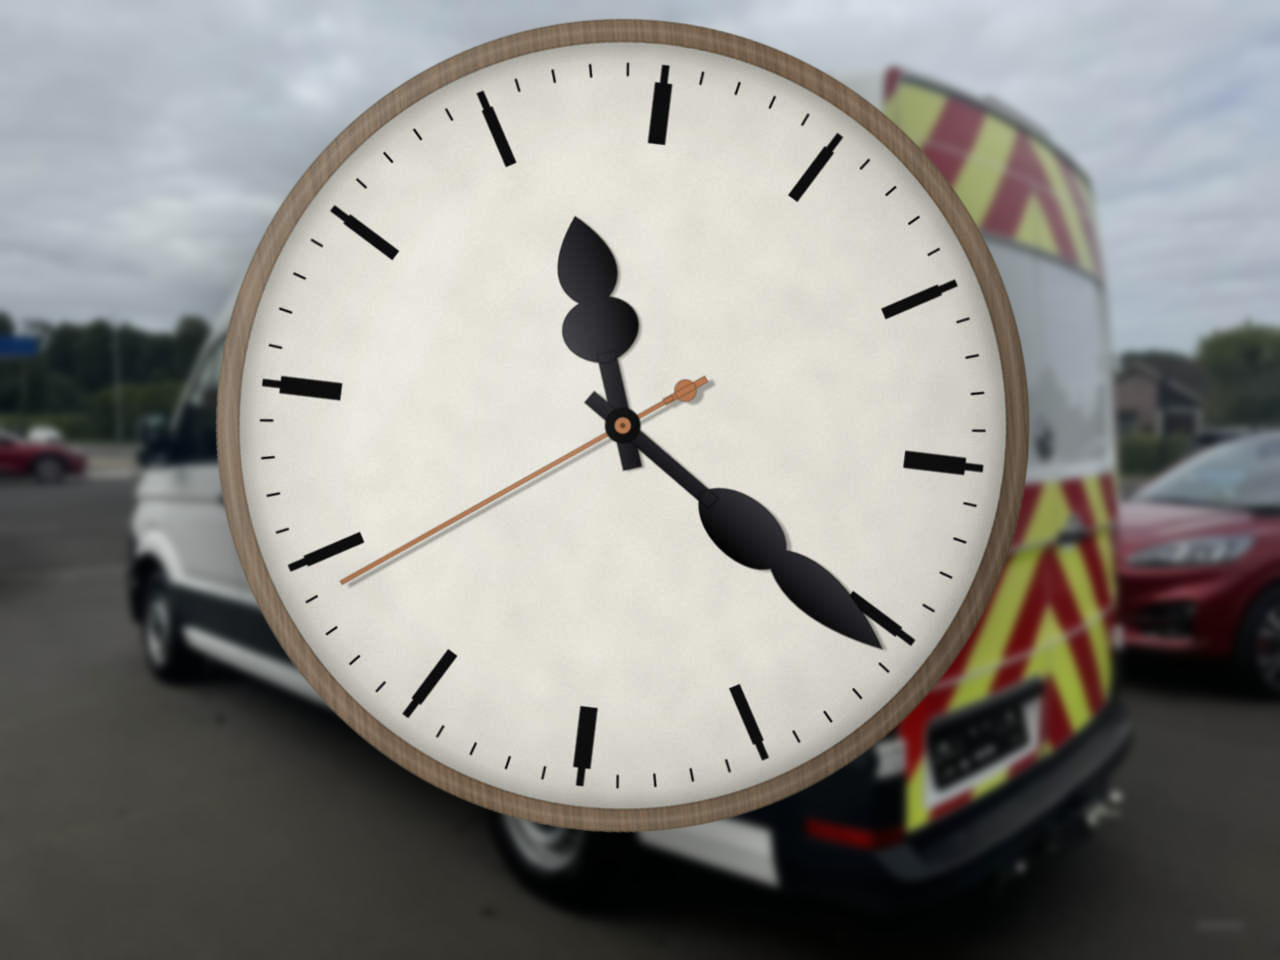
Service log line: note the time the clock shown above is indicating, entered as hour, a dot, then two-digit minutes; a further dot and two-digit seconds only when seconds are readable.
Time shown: 11.20.39
